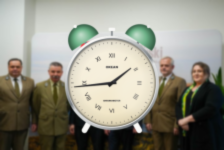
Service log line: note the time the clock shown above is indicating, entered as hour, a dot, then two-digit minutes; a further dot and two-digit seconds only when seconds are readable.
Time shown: 1.44
